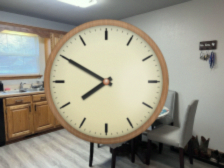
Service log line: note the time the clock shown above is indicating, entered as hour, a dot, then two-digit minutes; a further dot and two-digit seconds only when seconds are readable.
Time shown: 7.50
